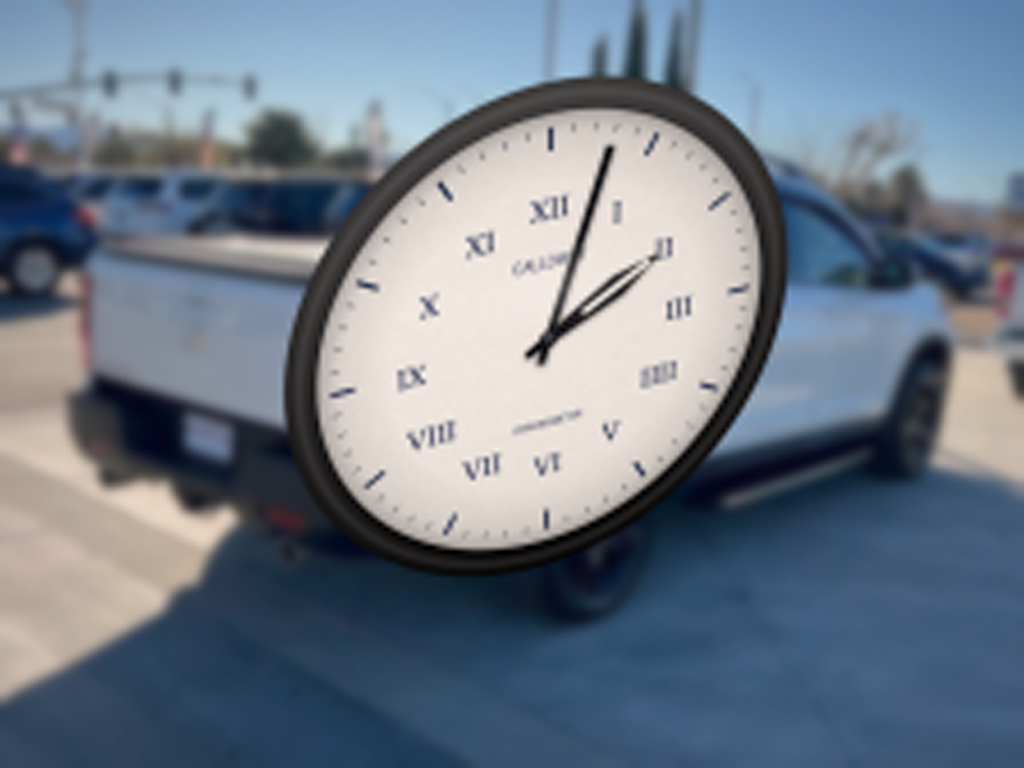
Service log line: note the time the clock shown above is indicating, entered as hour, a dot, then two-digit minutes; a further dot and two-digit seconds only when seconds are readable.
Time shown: 2.03
